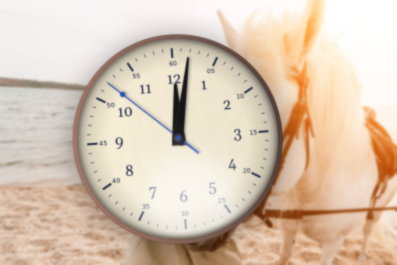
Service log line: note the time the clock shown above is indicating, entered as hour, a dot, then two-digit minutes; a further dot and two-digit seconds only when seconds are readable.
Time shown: 12.01.52
